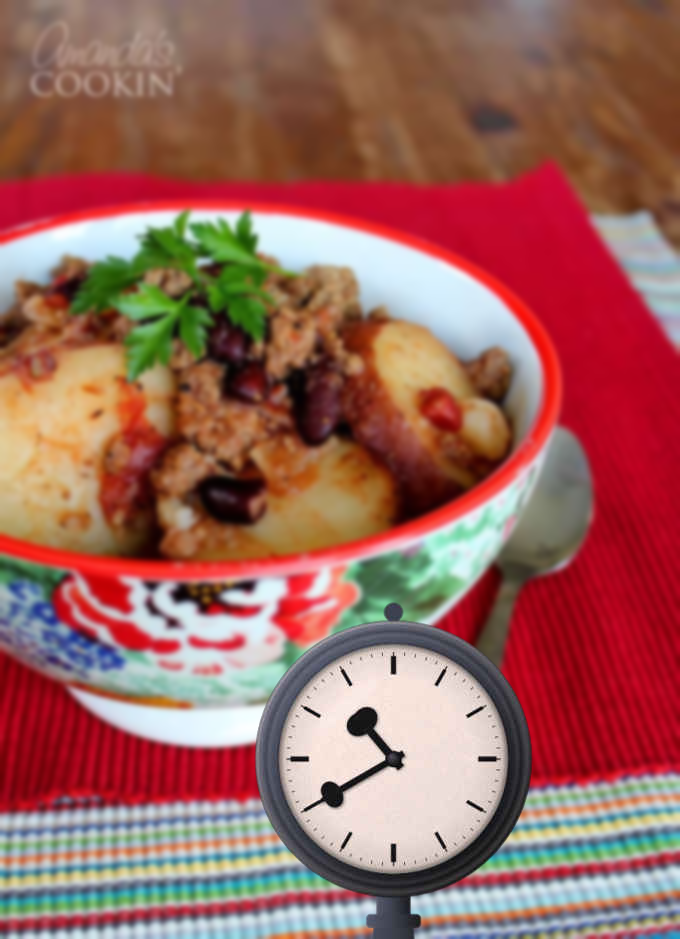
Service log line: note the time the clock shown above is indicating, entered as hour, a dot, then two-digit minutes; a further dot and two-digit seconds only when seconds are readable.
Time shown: 10.40
